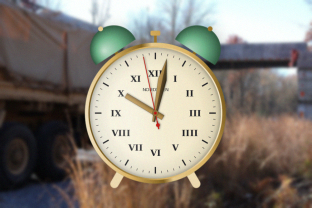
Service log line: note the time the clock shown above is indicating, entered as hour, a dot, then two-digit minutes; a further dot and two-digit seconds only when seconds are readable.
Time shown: 10.01.58
